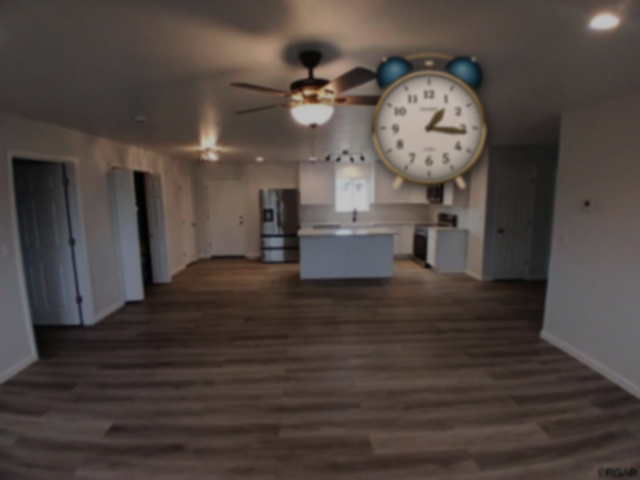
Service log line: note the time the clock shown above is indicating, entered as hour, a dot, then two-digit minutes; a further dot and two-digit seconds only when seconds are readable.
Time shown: 1.16
